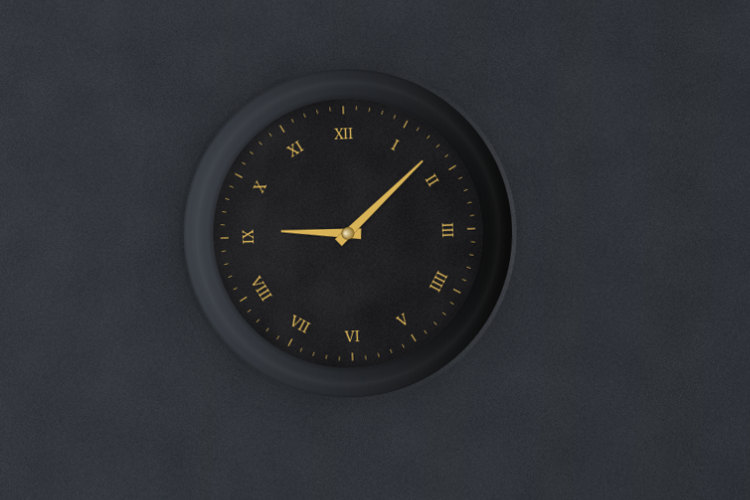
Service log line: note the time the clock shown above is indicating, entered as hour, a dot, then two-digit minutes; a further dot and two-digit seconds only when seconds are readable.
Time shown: 9.08
